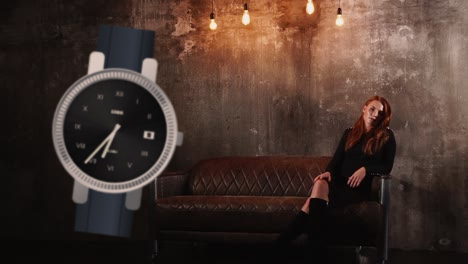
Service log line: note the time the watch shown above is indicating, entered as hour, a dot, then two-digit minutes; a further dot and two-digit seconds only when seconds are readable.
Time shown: 6.36
